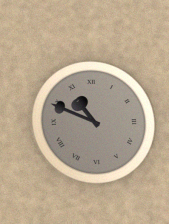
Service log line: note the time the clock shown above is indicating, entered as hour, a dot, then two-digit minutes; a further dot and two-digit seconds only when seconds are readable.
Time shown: 10.49
